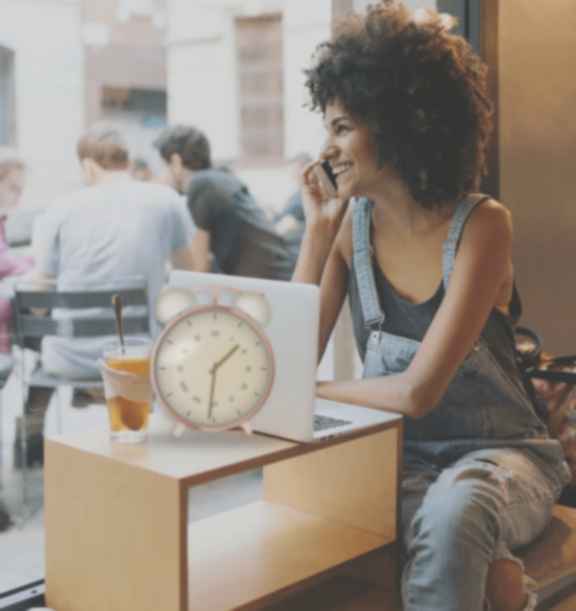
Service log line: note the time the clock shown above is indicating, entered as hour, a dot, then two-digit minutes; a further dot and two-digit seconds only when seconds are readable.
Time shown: 1.31
